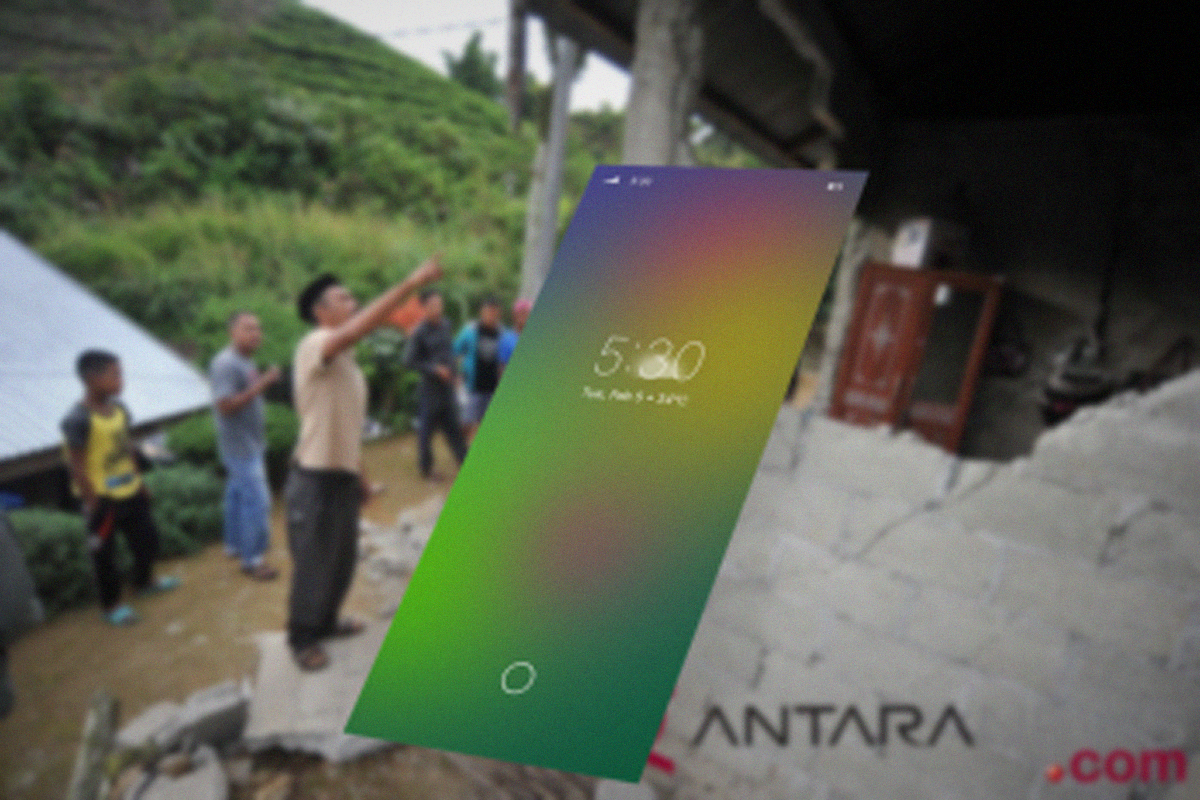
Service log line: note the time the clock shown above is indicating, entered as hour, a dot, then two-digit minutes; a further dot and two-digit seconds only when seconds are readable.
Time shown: 5.30
